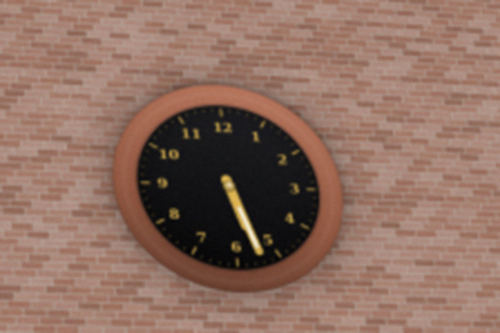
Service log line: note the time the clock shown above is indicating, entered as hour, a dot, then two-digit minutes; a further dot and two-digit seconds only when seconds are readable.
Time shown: 5.27
